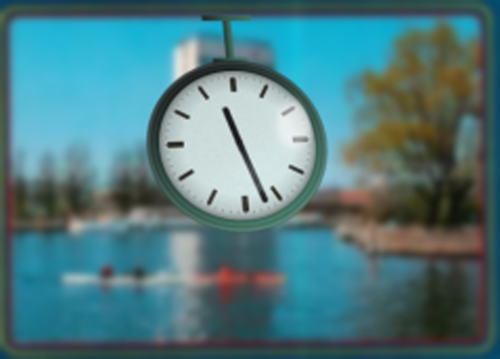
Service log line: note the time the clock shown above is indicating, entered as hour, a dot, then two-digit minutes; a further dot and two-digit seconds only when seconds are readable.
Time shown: 11.27
